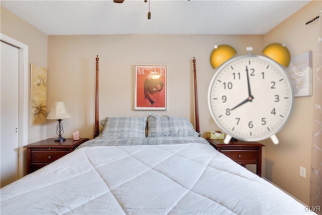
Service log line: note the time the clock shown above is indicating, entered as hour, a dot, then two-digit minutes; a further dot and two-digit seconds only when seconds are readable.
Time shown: 7.59
